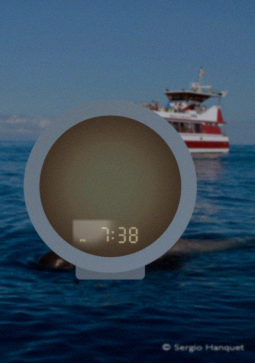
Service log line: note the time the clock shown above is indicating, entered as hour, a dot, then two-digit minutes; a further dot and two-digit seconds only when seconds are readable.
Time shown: 7.38
